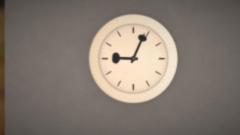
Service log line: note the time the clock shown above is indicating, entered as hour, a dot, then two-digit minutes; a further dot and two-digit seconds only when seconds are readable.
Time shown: 9.04
